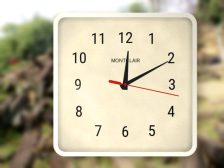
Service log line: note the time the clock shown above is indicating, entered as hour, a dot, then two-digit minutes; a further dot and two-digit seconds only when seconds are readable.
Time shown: 12.10.17
